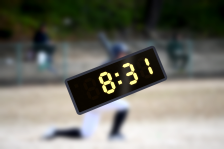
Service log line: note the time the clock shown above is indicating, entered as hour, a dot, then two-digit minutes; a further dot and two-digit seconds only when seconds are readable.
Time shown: 8.31
